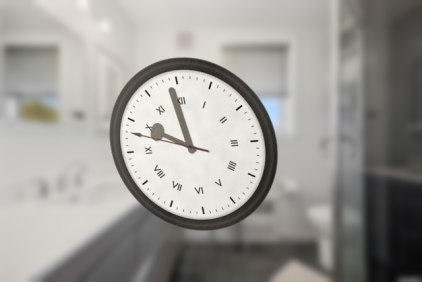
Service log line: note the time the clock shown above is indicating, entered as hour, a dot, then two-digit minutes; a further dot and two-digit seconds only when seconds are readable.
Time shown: 9.58.48
